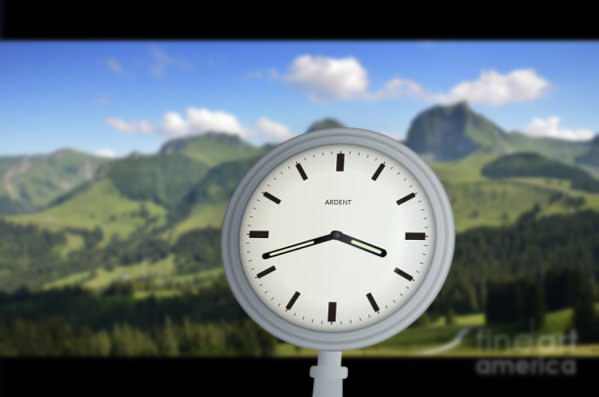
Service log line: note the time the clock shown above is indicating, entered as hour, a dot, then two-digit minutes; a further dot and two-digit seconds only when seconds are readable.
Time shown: 3.42
